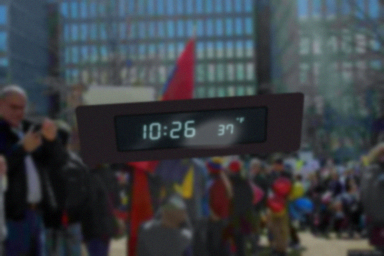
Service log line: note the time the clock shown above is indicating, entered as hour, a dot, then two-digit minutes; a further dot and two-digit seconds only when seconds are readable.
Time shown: 10.26
